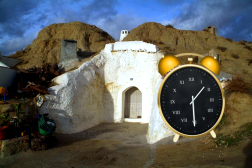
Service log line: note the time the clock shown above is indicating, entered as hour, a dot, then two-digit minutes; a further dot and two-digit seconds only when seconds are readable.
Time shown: 1.30
